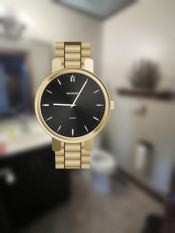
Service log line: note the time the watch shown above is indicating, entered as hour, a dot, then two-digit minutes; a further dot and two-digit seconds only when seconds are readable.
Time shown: 9.05
